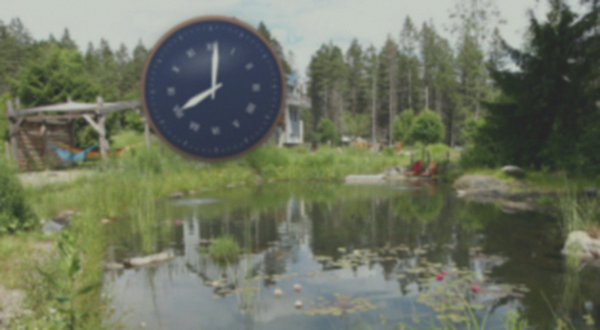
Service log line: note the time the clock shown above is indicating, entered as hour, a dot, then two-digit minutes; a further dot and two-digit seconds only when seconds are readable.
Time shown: 8.01
